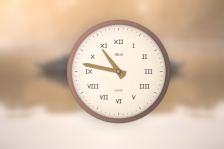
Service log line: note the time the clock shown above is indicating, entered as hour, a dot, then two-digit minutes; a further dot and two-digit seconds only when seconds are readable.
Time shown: 10.47
